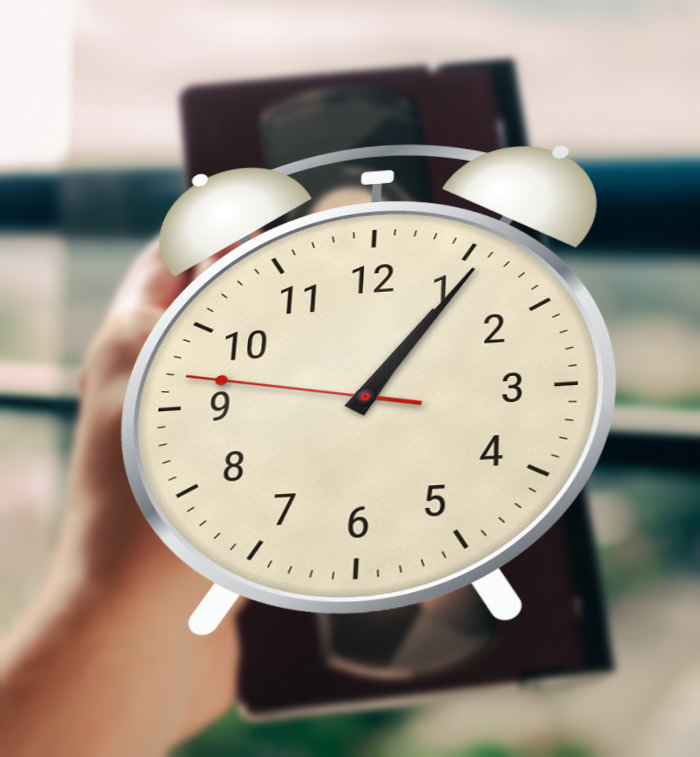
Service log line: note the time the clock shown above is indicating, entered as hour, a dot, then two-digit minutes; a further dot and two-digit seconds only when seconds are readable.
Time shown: 1.05.47
